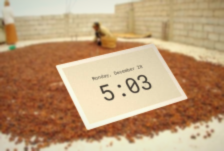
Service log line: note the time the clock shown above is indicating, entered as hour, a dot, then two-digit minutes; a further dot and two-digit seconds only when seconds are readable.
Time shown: 5.03
